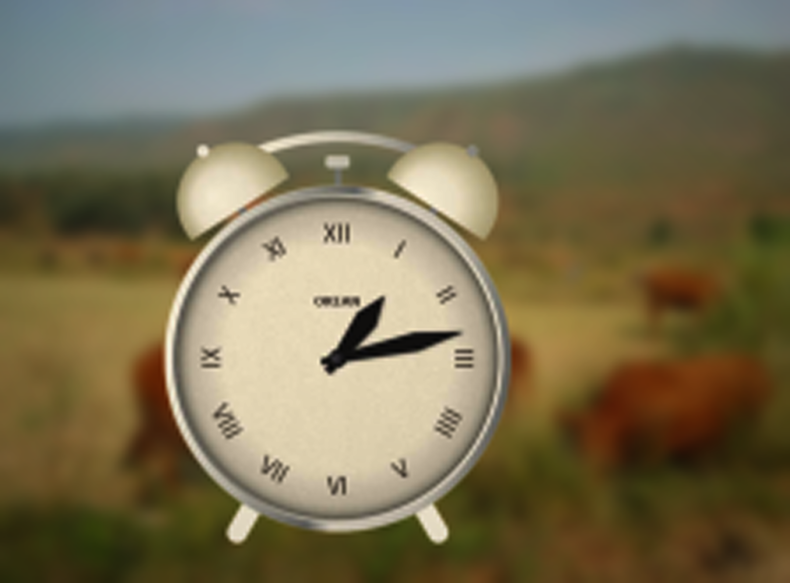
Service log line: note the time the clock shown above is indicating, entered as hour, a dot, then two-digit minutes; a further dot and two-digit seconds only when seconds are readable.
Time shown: 1.13
